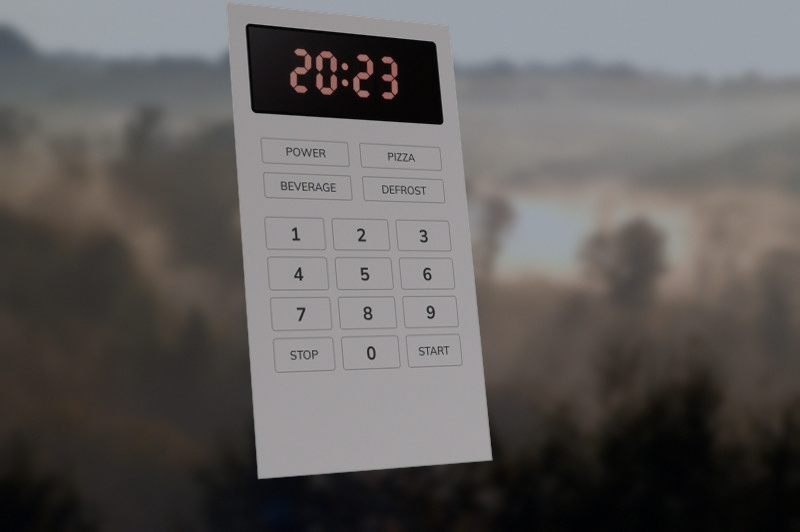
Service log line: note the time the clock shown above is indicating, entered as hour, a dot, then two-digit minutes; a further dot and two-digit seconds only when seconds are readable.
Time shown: 20.23
